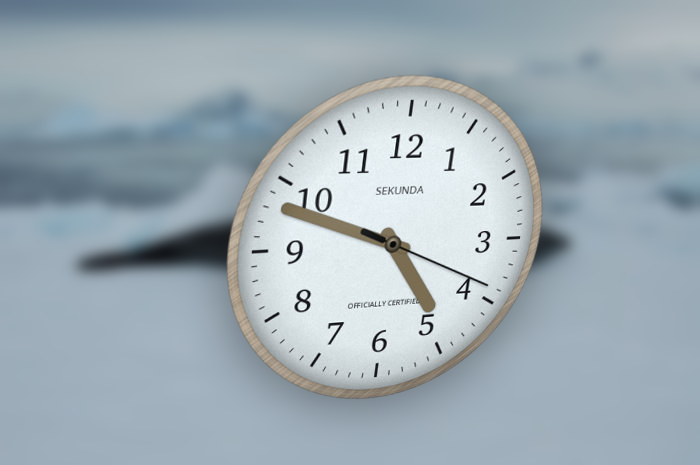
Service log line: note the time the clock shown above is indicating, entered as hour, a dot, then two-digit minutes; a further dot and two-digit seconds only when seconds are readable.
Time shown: 4.48.19
